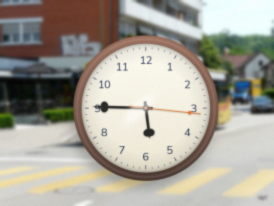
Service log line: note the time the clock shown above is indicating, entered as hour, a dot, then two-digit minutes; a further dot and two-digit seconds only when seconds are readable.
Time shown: 5.45.16
